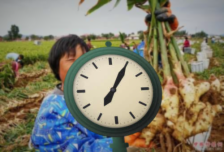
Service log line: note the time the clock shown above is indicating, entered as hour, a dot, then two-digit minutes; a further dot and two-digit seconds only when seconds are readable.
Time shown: 7.05
